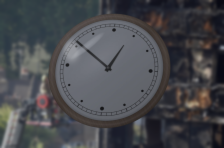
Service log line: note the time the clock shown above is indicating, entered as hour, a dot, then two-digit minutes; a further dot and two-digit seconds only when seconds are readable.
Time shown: 12.51
